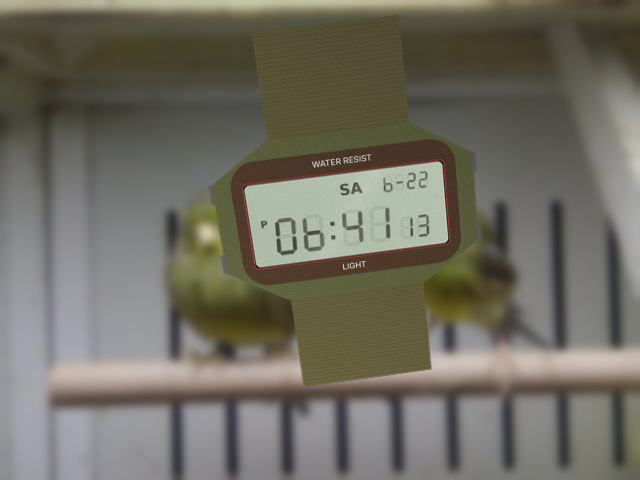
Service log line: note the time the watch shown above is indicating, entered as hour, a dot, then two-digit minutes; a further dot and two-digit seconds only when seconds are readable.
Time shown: 6.41.13
